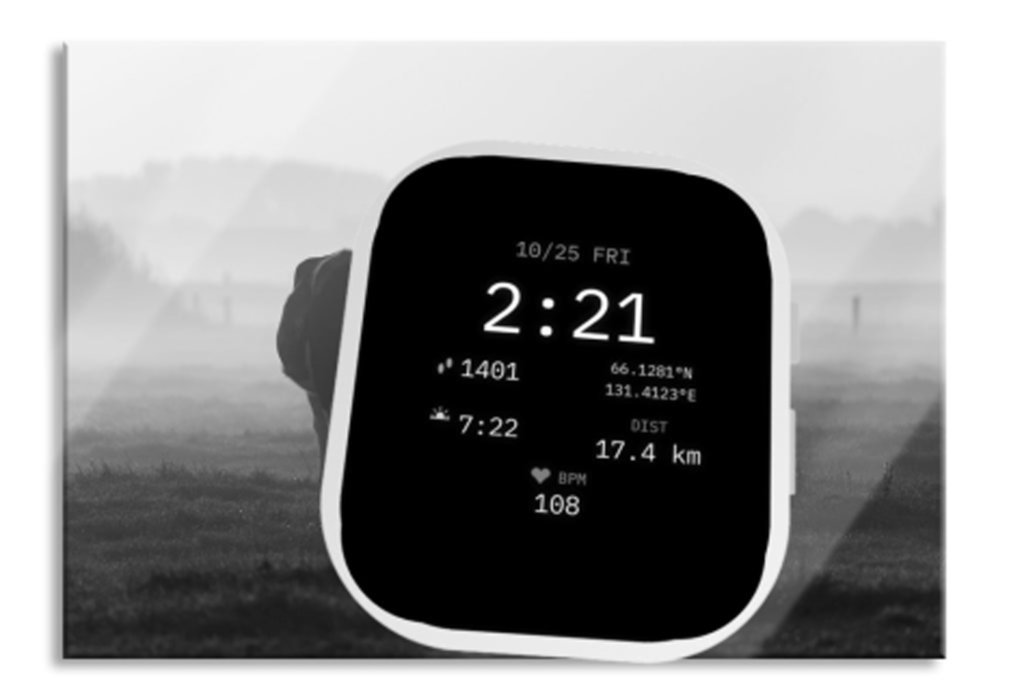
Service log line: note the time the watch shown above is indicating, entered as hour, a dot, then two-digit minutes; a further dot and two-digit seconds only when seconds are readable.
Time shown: 2.21
